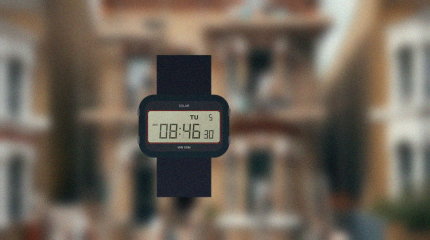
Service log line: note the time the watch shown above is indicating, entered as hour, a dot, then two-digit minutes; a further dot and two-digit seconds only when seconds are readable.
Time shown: 8.46.30
